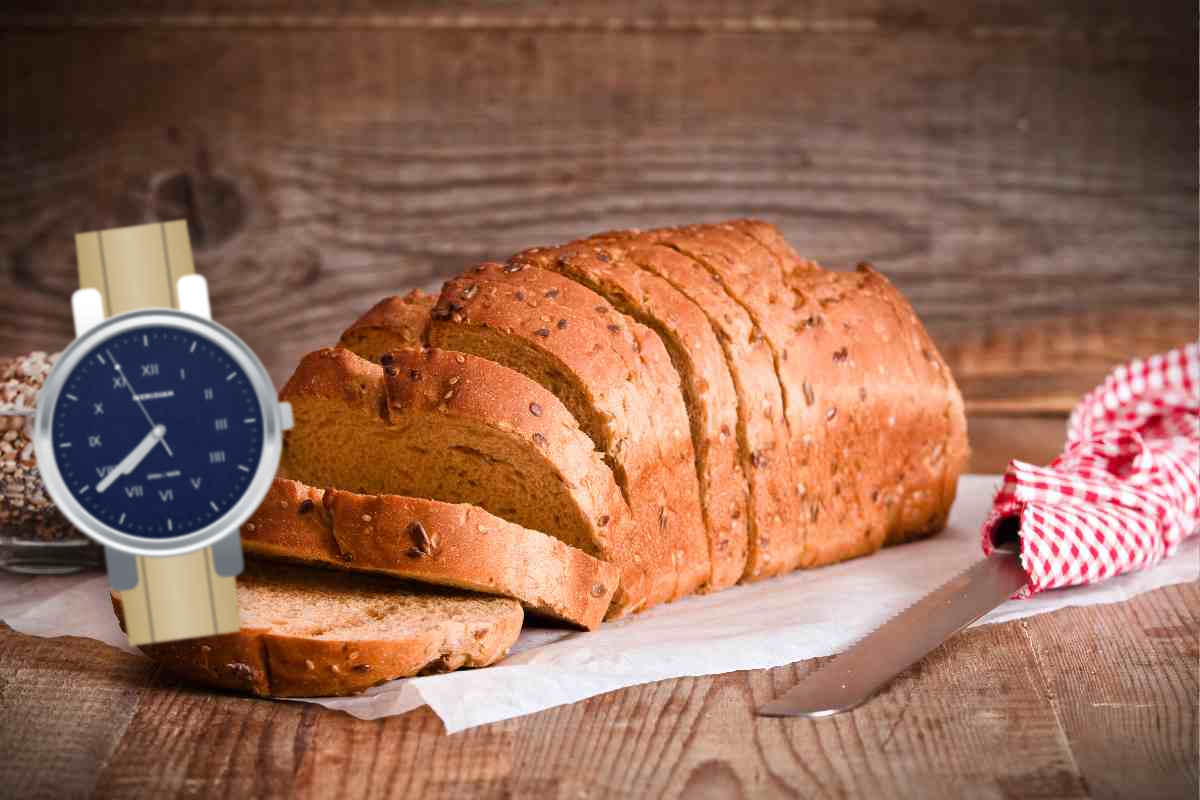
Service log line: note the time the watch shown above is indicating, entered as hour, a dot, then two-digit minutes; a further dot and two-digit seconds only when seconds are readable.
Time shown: 7.38.56
